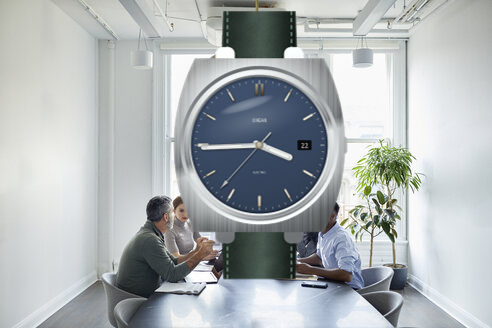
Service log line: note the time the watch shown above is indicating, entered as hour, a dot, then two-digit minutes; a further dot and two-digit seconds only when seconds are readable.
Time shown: 3.44.37
